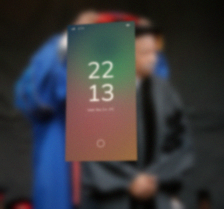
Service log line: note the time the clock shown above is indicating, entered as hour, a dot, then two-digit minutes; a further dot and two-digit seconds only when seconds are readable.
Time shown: 22.13
